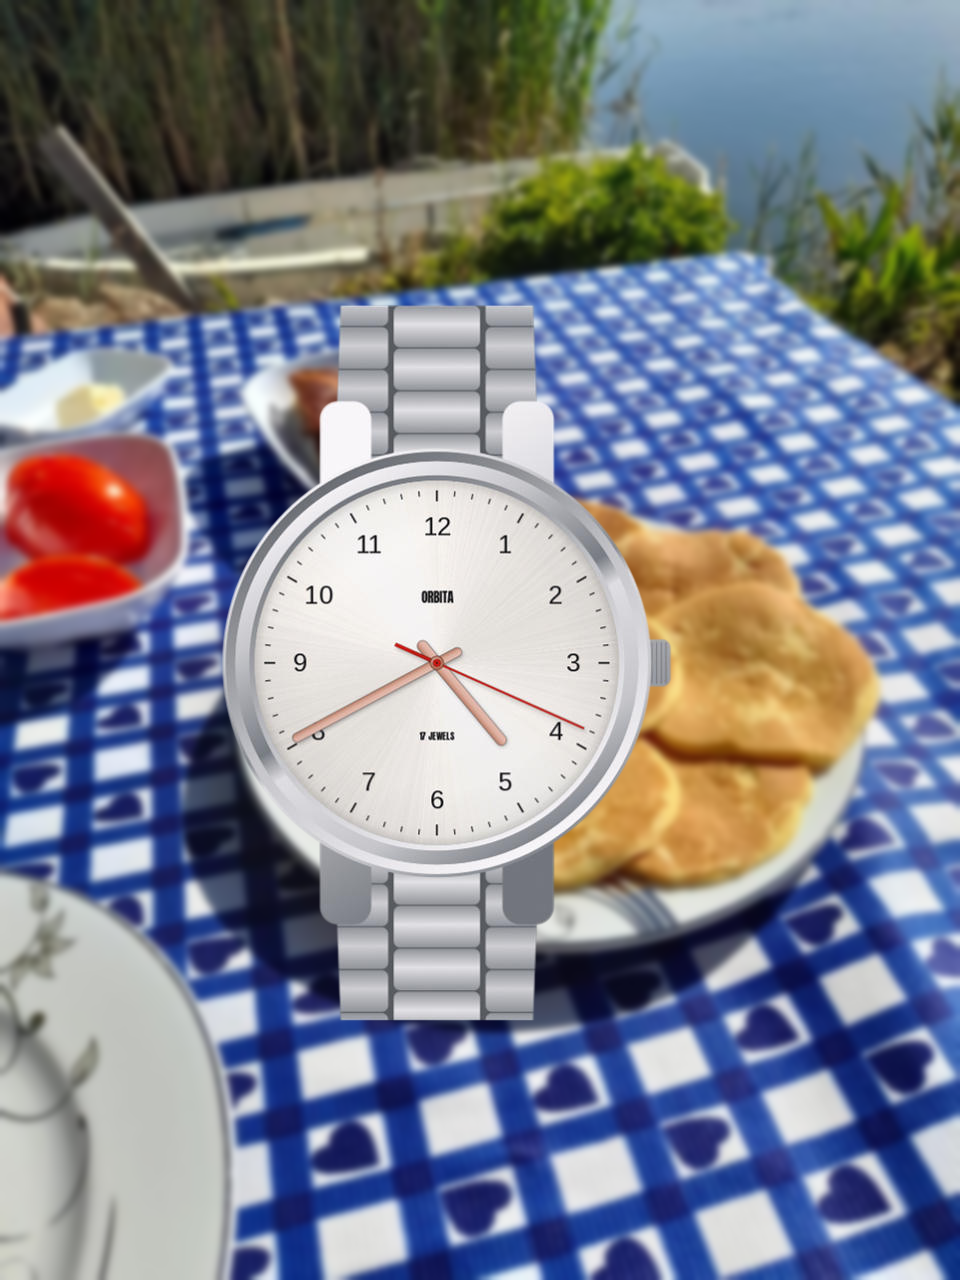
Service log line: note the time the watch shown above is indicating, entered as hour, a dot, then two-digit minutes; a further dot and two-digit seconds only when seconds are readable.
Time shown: 4.40.19
